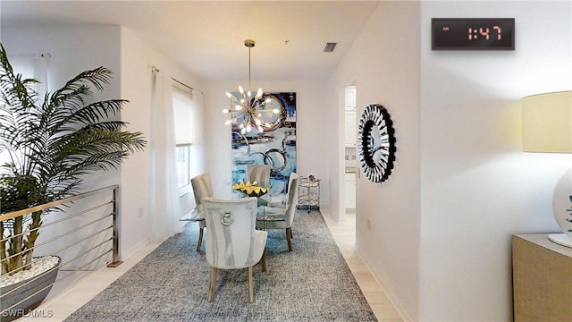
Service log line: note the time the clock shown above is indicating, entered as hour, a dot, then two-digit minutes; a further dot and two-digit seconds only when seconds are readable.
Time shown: 1.47
